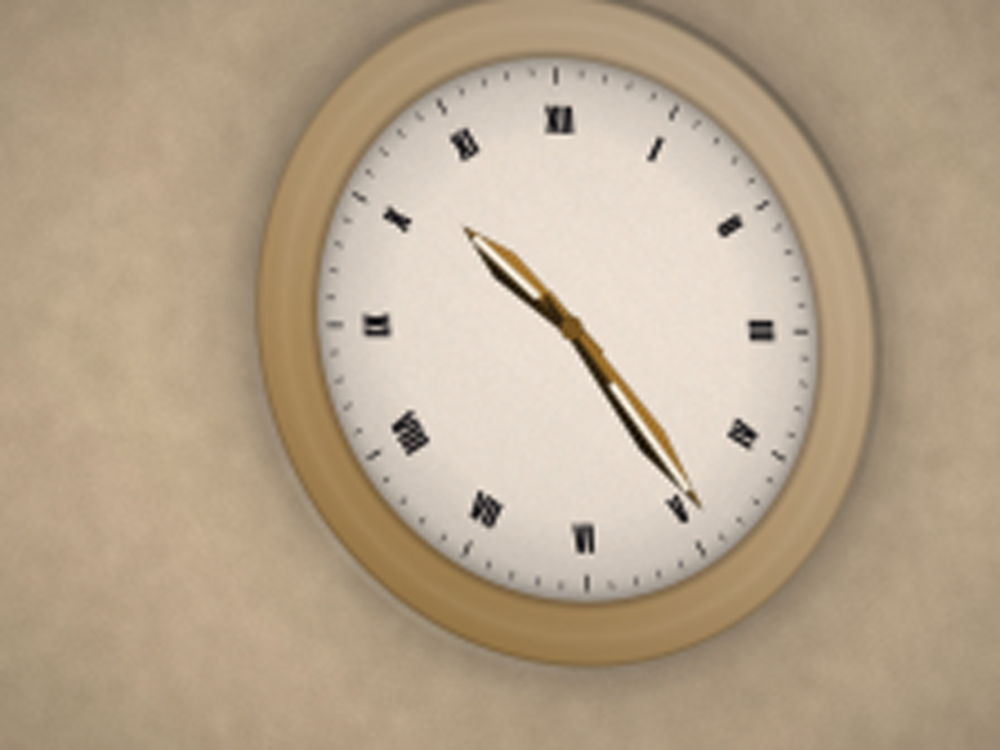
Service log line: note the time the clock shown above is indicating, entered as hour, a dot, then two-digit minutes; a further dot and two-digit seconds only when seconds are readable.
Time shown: 10.24
